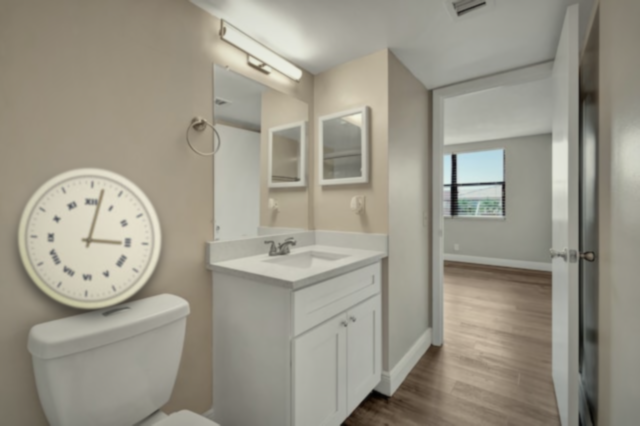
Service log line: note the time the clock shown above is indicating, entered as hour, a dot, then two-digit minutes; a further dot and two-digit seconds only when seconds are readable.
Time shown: 3.02
